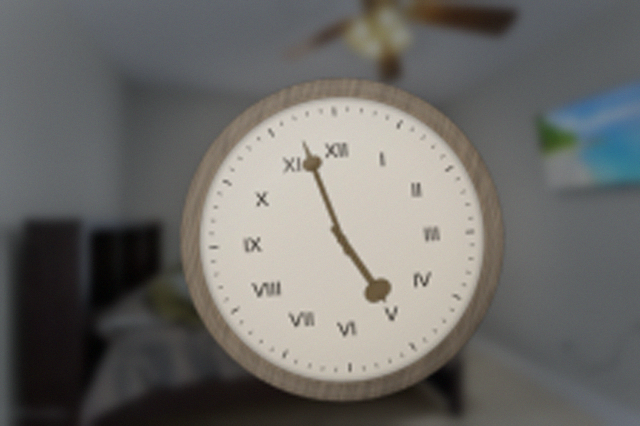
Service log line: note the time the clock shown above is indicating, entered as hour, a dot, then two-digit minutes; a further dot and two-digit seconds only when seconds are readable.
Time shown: 4.57
